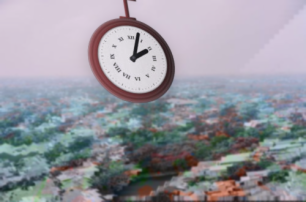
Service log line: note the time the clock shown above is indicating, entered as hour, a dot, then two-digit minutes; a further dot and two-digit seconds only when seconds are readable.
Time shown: 2.03
